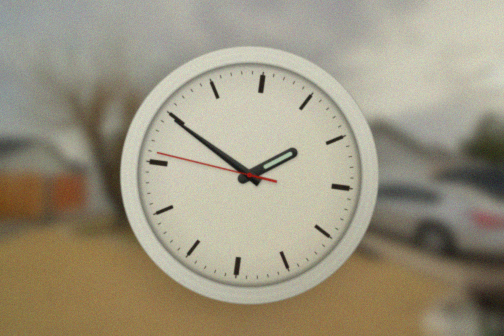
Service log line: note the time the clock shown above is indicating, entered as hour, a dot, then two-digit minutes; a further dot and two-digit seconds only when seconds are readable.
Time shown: 1.49.46
